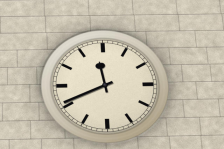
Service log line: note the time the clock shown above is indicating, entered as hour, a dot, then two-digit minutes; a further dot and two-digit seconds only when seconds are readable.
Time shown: 11.41
